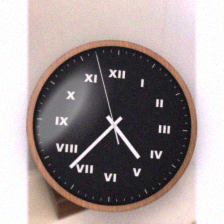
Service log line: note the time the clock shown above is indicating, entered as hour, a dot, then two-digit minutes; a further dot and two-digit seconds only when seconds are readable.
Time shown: 4.36.57
